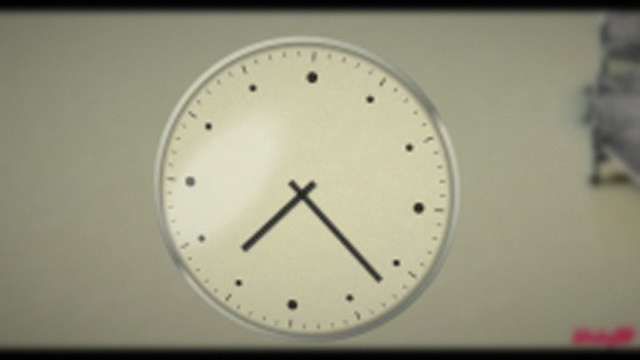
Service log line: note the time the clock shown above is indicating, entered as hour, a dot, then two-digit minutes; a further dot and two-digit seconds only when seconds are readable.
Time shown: 7.22
